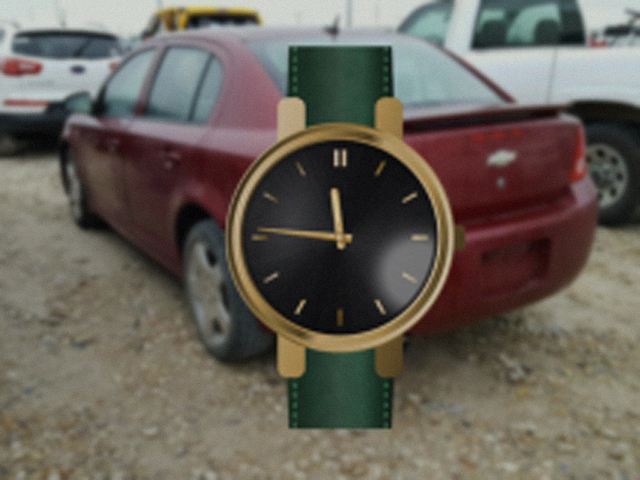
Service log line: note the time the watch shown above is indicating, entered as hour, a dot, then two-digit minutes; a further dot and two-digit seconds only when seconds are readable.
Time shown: 11.46
